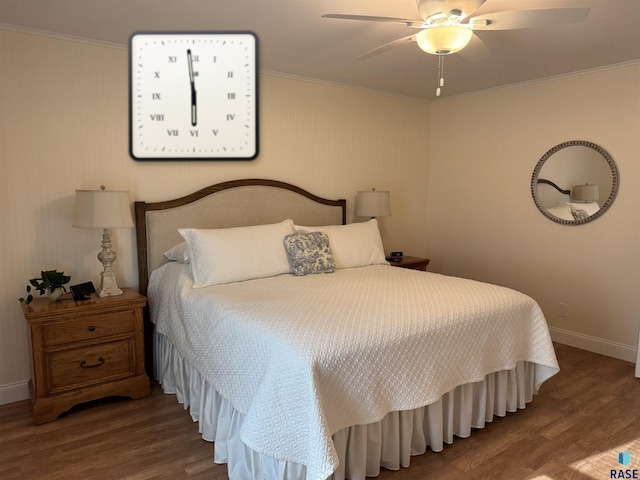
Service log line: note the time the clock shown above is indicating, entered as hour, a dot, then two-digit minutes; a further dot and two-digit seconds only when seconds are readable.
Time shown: 5.59
